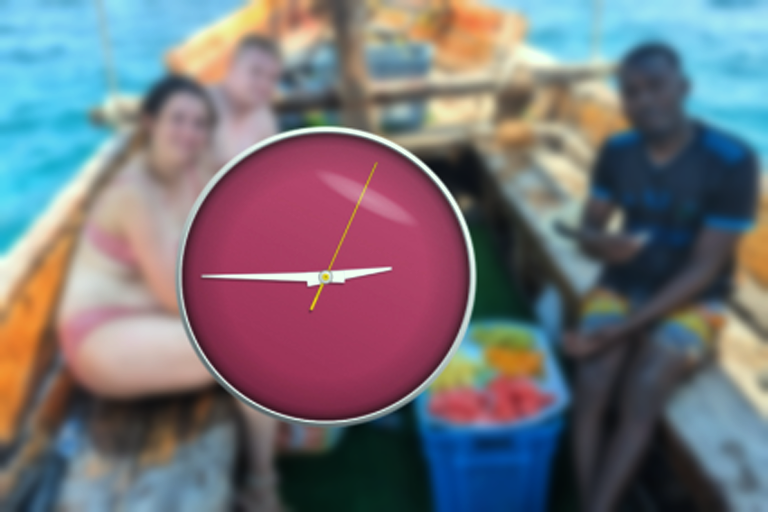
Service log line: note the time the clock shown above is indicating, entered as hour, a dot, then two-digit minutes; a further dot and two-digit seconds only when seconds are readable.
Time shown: 2.45.04
